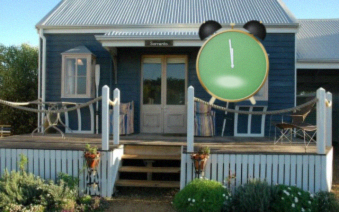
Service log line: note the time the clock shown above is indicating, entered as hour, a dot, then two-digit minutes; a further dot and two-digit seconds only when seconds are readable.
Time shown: 11.59
